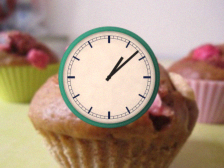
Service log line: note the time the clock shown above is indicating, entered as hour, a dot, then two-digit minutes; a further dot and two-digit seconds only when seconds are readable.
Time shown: 1.08
